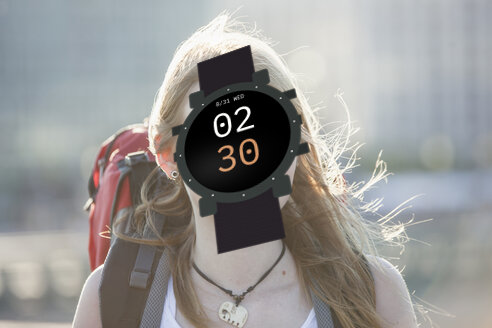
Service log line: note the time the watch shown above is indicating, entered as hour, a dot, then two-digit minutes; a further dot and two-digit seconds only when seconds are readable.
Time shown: 2.30
